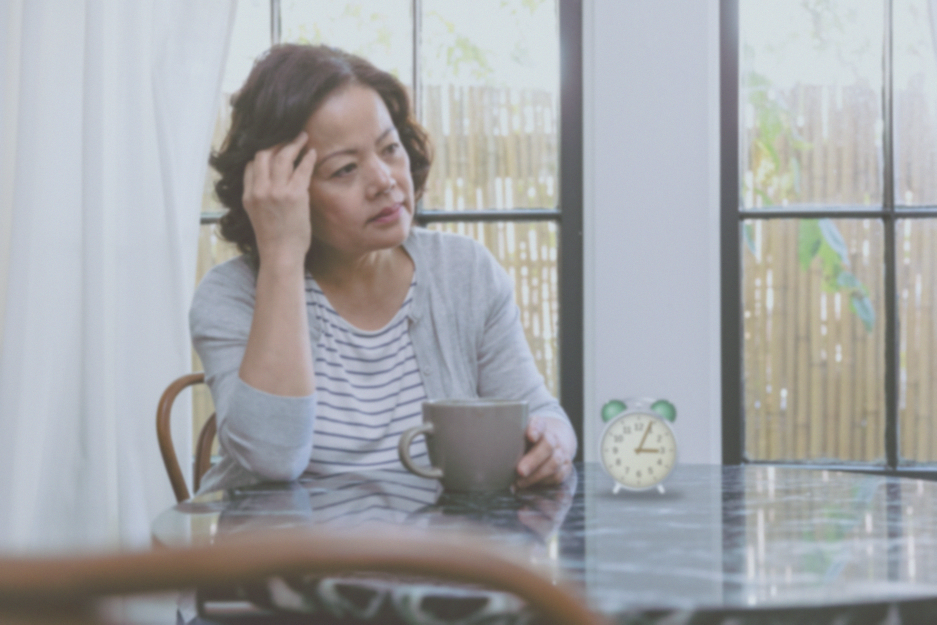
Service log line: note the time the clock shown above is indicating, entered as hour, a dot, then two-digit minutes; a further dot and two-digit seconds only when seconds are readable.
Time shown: 3.04
